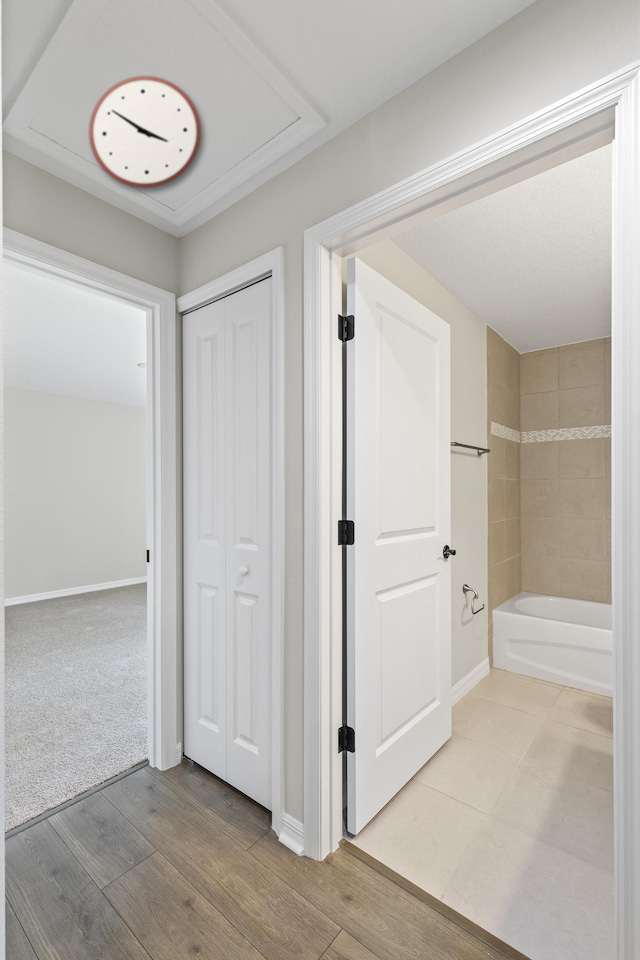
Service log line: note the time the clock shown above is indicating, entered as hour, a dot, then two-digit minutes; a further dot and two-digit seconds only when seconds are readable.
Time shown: 3.51
